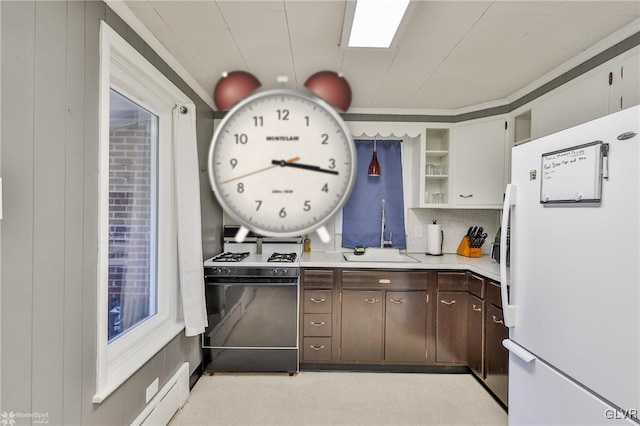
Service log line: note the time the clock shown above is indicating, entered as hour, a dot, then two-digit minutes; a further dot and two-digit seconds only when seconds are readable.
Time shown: 3.16.42
